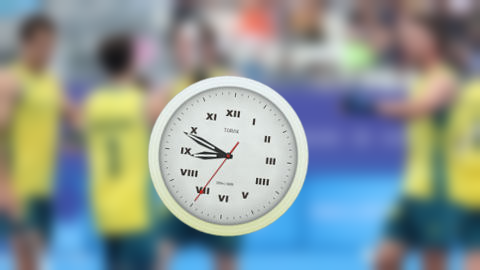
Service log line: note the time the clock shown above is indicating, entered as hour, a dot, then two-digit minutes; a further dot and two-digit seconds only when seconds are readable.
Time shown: 8.48.35
